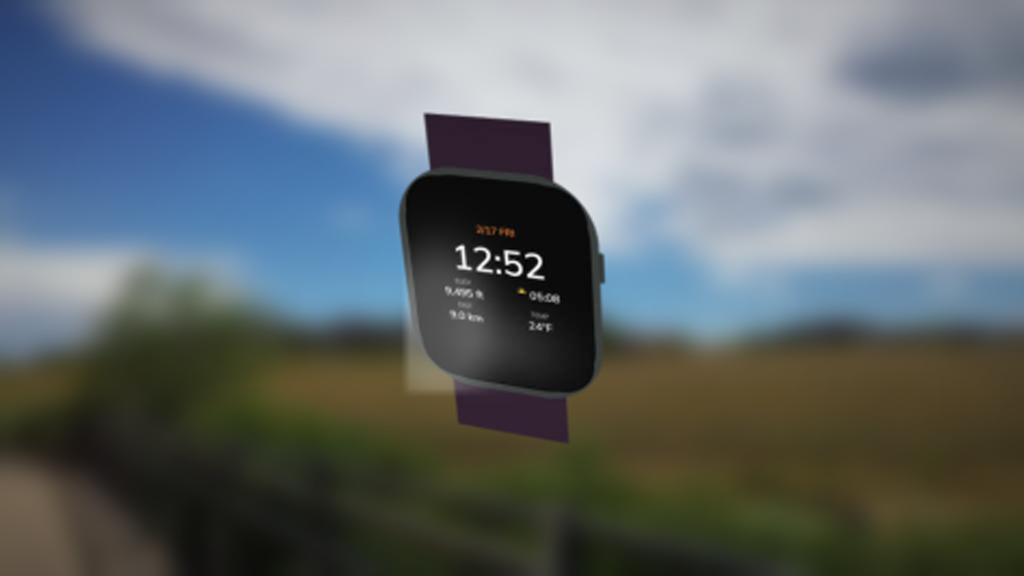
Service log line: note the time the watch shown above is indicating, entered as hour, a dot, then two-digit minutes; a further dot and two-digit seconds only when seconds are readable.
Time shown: 12.52
